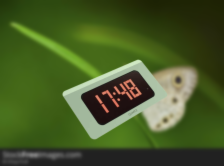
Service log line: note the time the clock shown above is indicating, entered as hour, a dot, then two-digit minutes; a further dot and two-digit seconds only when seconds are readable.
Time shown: 17.48
